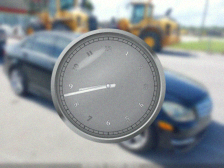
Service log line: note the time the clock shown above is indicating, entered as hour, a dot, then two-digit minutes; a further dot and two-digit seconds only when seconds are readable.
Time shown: 8.43
